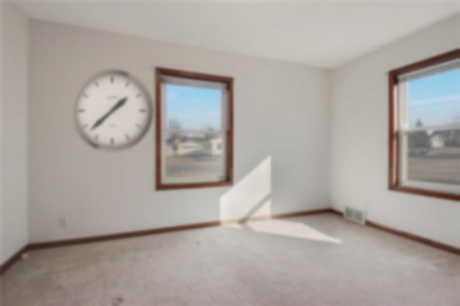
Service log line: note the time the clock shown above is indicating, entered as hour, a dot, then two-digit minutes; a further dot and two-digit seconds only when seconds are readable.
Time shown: 1.38
